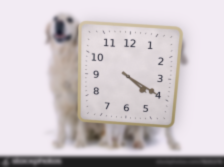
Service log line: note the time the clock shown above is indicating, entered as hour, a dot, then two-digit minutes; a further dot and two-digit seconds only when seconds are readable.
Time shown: 4.20
